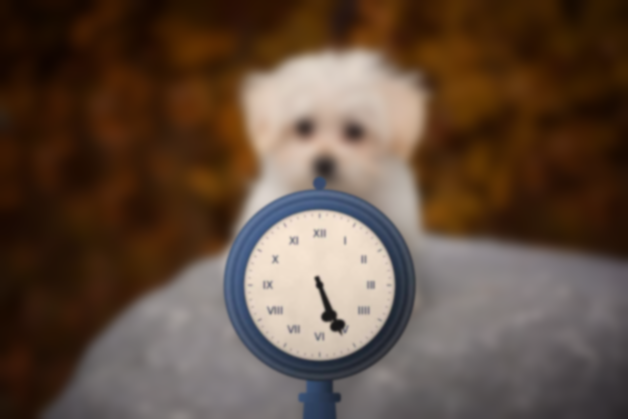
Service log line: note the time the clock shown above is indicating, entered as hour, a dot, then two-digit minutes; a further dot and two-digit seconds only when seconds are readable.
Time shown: 5.26
